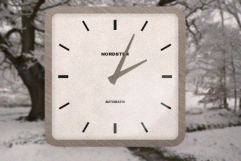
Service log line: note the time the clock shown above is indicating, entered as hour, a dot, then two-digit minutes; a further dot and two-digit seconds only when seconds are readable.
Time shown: 2.04
